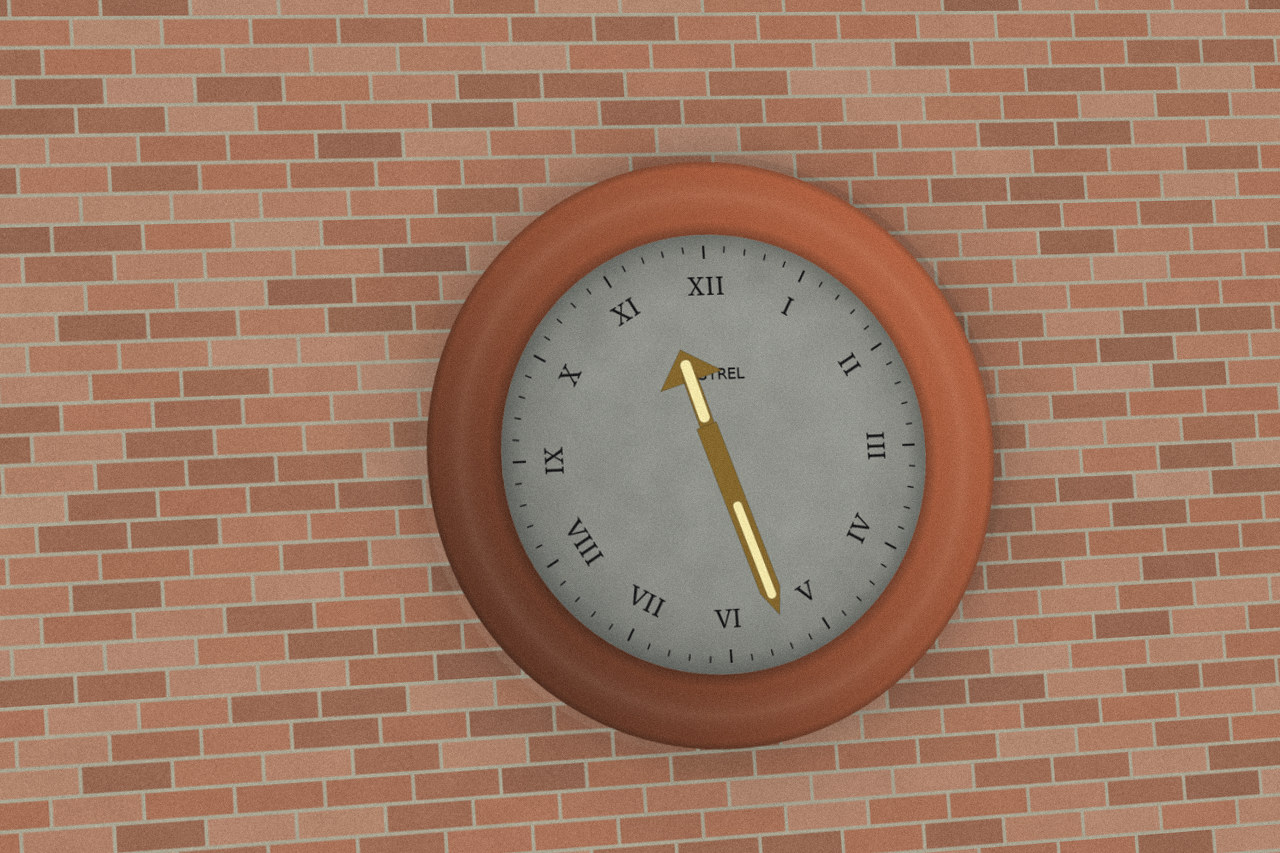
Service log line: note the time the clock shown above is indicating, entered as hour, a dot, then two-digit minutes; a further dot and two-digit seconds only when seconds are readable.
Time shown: 11.27
